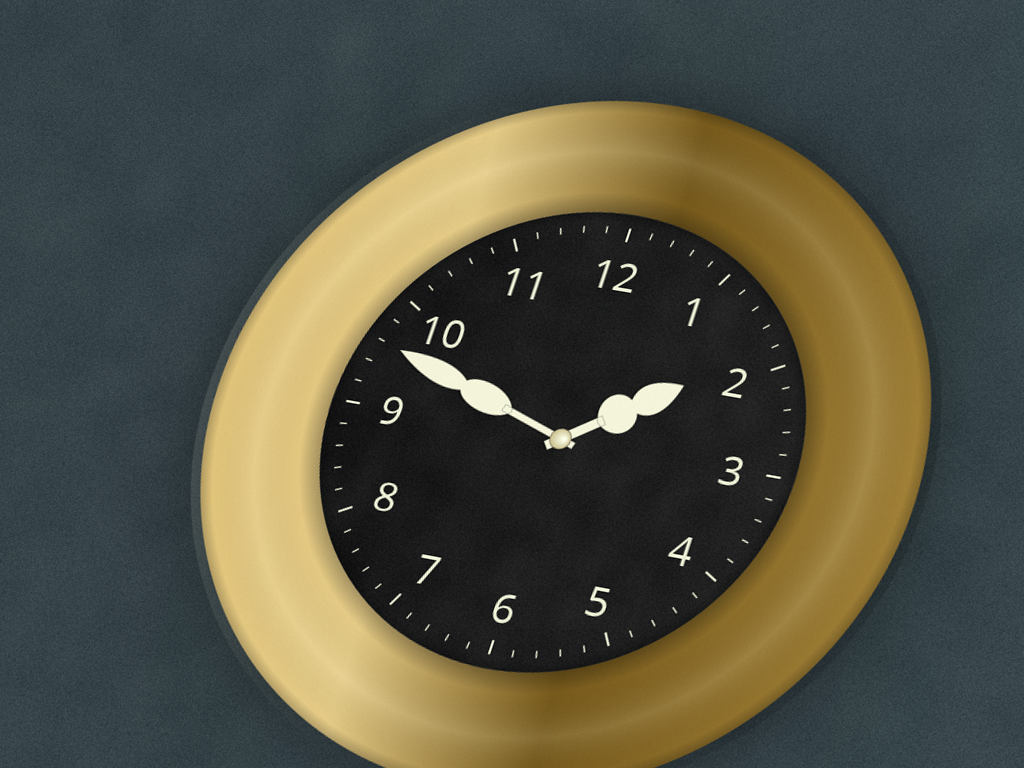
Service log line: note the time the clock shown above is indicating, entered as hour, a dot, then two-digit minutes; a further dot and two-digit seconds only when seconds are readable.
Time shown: 1.48
